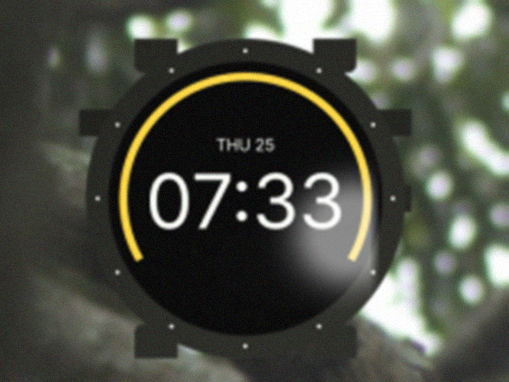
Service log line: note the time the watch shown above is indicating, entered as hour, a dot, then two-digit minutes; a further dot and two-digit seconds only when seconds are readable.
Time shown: 7.33
